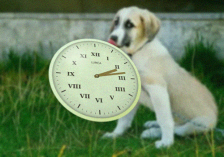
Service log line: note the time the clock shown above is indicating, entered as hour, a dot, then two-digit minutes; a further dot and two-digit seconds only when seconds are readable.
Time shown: 2.13
